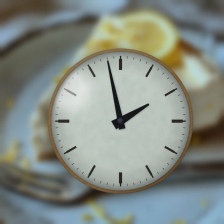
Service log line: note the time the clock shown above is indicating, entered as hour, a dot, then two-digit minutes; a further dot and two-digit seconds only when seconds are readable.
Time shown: 1.58
